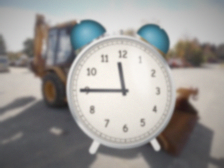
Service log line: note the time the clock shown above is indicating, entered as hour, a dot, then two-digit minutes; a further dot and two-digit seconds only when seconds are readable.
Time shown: 11.45
